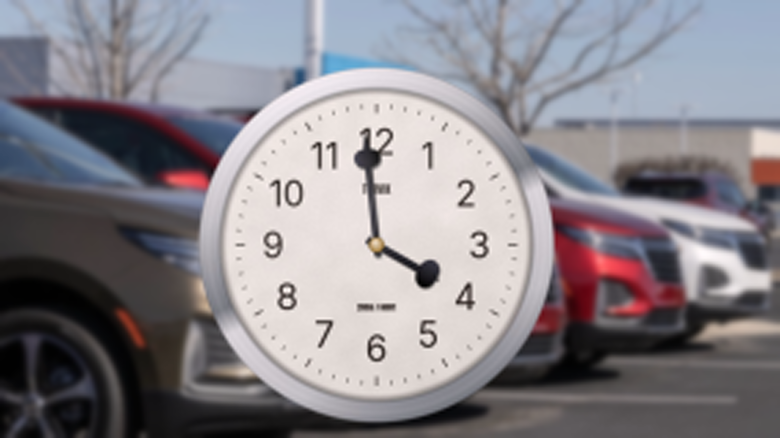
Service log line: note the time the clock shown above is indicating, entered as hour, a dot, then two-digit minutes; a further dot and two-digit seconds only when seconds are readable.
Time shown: 3.59
